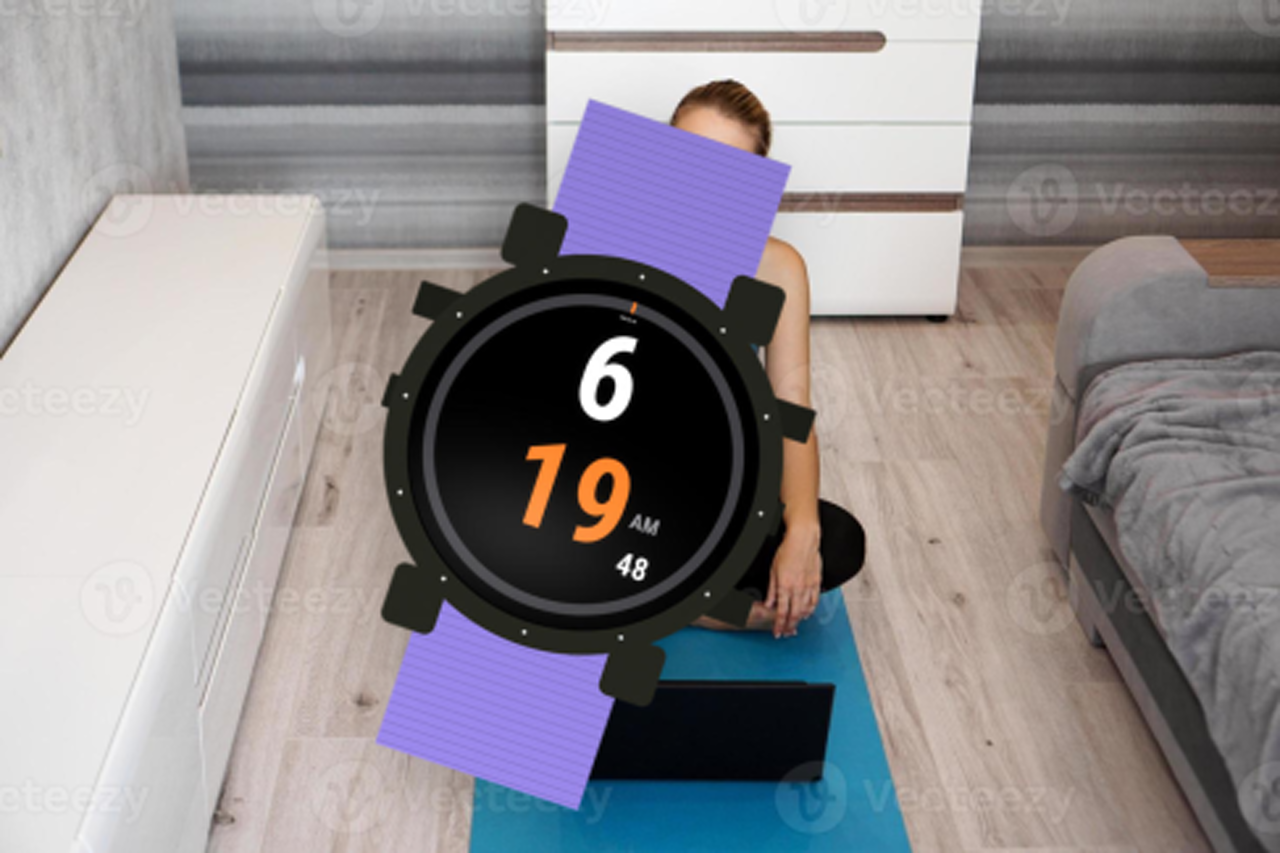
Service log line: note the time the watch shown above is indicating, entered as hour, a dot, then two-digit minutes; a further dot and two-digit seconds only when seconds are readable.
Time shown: 6.19.48
